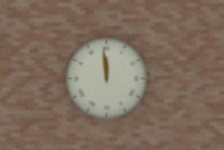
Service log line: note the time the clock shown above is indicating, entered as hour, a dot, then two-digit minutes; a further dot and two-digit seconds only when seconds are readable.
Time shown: 11.59
